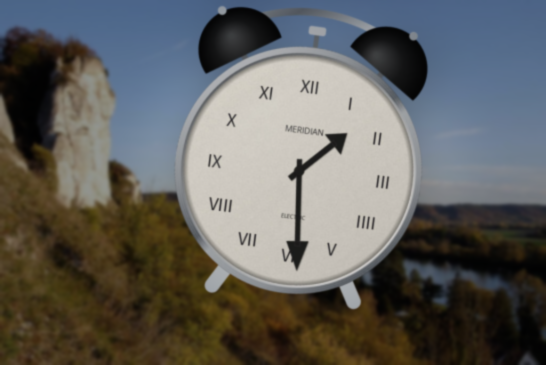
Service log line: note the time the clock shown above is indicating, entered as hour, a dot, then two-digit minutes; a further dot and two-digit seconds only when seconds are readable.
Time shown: 1.29
